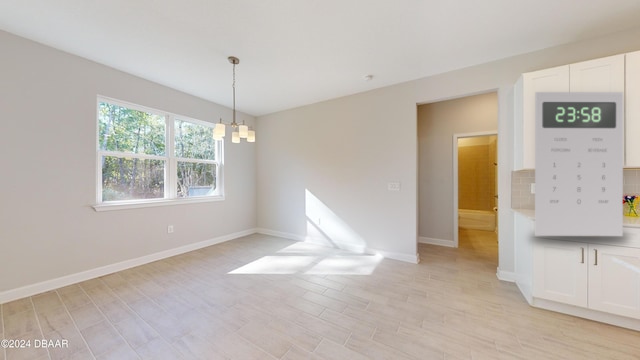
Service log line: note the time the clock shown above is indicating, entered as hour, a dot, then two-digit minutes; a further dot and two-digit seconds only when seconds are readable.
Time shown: 23.58
